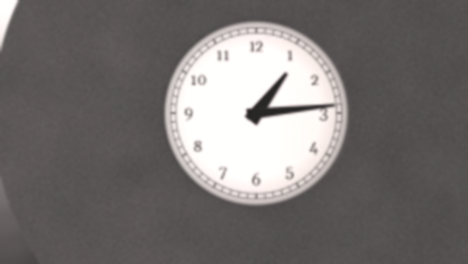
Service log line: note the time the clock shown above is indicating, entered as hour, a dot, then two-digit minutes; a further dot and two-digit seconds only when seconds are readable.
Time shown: 1.14
